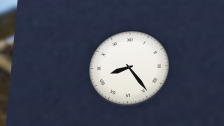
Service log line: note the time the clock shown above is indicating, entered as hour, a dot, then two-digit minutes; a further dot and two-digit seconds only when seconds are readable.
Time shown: 8.24
